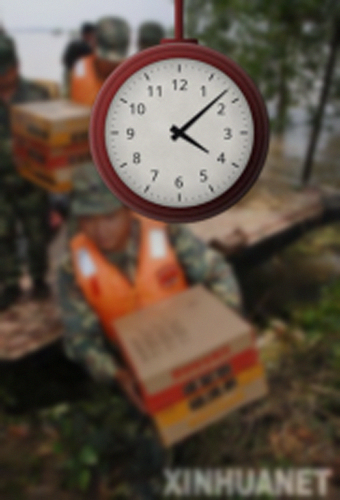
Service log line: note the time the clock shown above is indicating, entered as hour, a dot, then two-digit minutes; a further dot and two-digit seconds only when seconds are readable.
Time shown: 4.08
